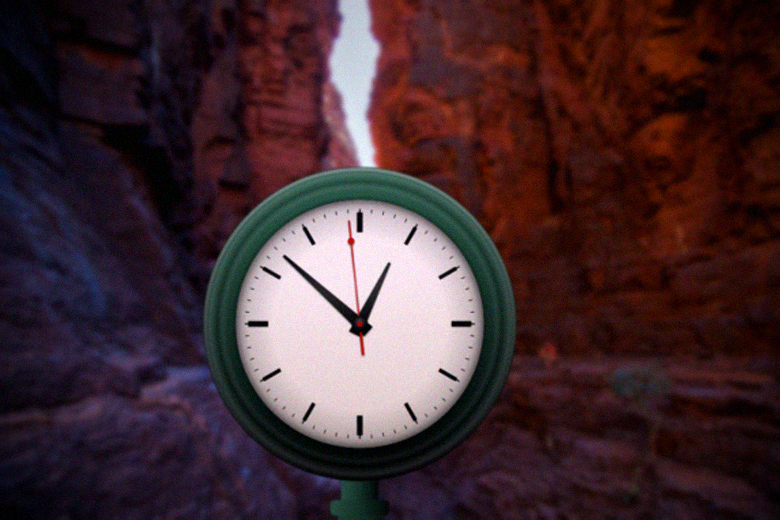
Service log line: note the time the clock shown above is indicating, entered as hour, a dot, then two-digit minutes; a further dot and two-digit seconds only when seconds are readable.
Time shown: 12.51.59
